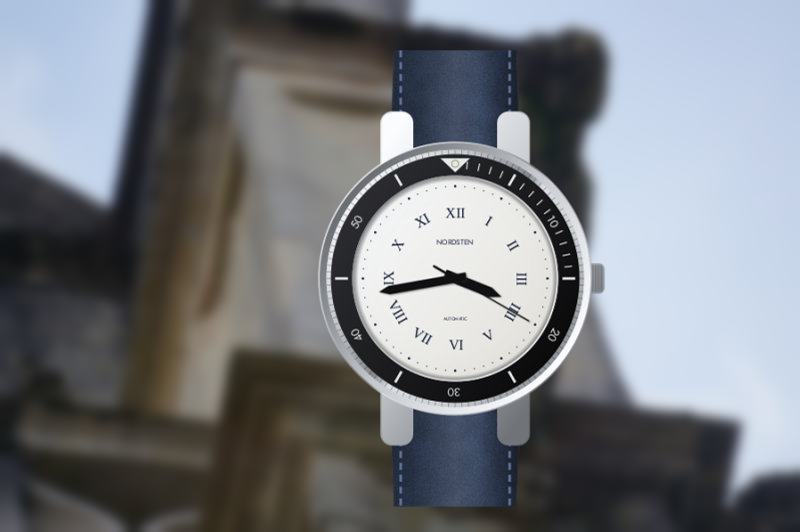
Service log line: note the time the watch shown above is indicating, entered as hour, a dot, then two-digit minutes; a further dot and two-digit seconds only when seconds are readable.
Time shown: 3.43.20
